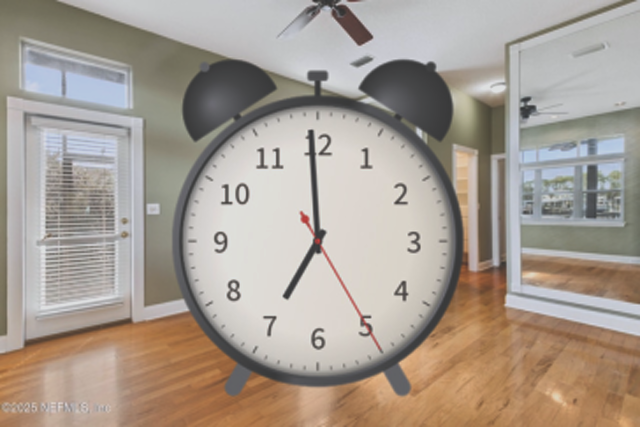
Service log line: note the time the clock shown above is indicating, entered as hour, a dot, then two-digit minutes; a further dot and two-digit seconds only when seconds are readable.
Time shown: 6.59.25
